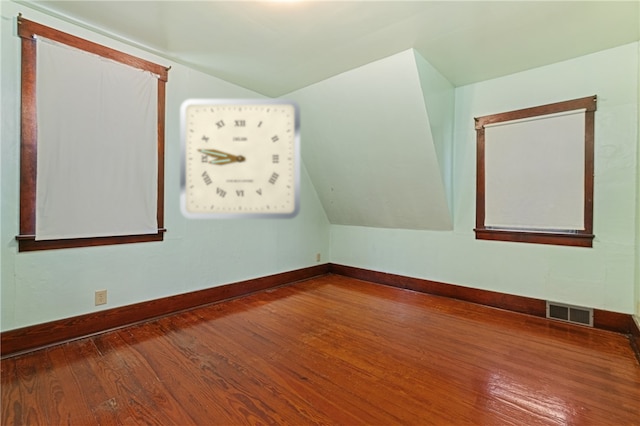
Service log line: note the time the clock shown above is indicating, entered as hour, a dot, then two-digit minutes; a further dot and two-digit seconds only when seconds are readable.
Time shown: 8.47
